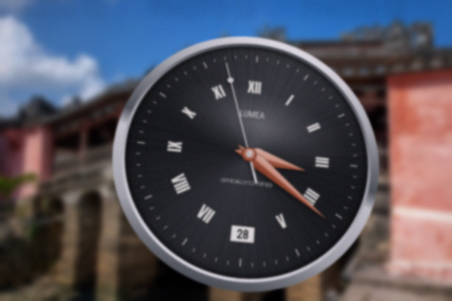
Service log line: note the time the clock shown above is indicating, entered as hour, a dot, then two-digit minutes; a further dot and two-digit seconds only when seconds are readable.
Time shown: 3.20.57
